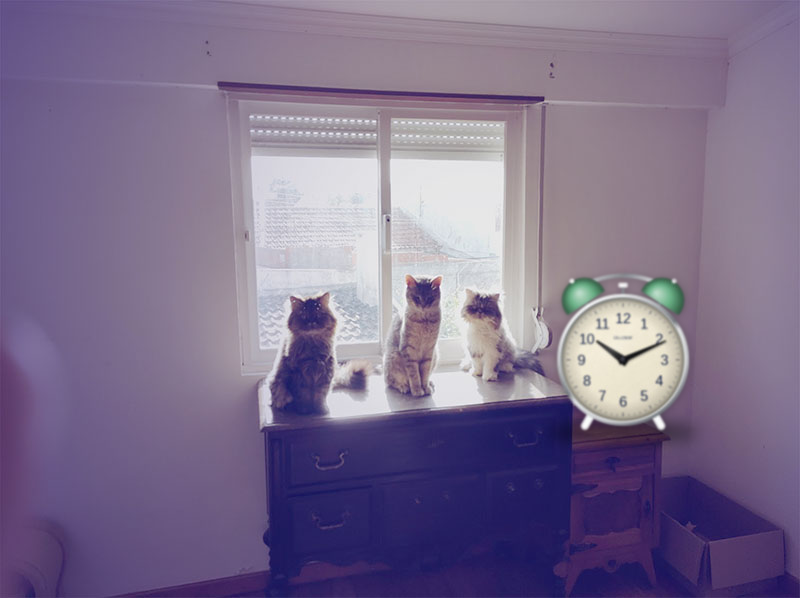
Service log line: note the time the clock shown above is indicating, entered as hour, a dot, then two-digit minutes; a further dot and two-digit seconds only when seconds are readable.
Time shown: 10.11
